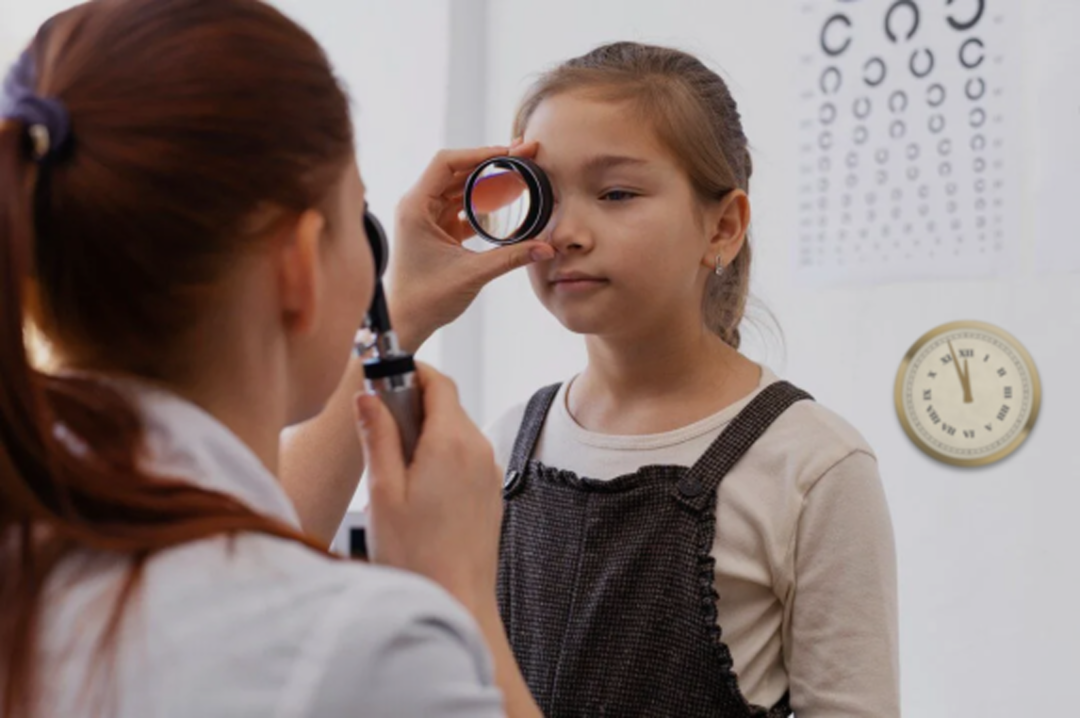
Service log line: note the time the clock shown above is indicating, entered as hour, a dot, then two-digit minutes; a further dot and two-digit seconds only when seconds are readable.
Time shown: 11.57
